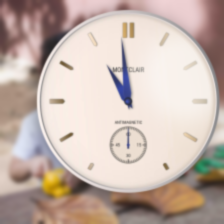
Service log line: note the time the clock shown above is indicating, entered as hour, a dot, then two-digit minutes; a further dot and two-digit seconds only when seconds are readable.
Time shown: 10.59
